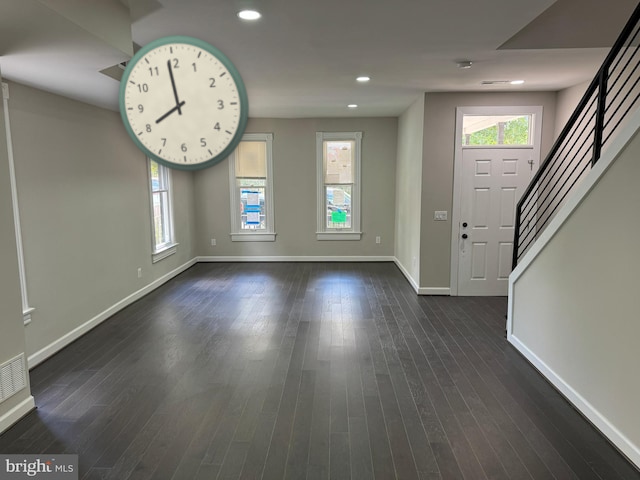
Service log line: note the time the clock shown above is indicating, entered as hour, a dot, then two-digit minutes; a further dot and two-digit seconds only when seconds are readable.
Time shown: 7.59
